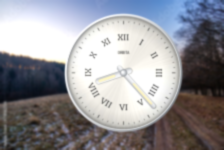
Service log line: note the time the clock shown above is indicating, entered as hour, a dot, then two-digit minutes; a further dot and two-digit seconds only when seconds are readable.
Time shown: 8.23
